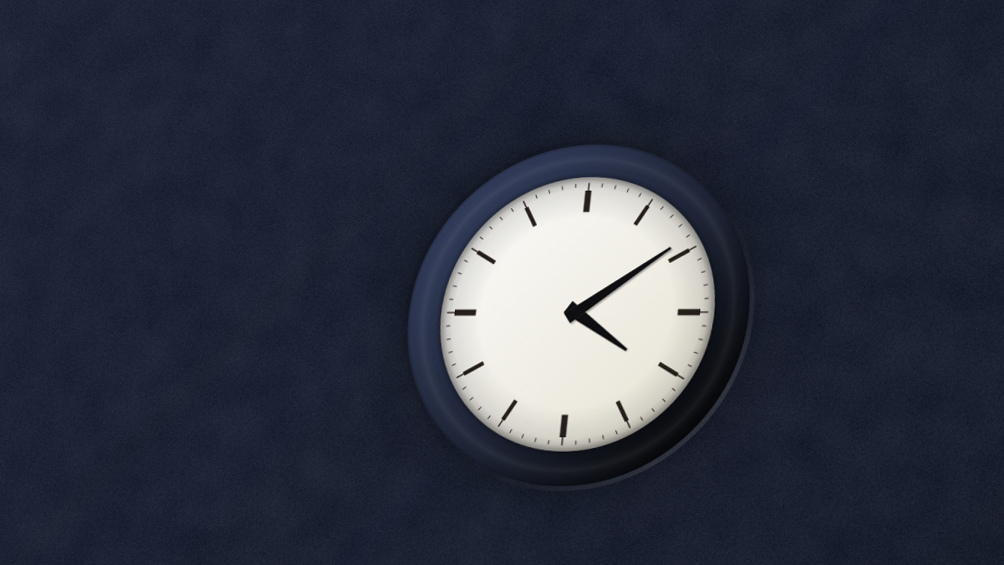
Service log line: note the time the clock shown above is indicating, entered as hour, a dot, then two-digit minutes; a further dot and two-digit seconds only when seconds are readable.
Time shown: 4.09
